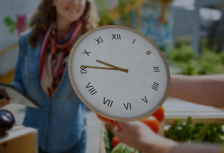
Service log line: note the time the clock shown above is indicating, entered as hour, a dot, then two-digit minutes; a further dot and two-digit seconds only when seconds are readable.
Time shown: 9.46
